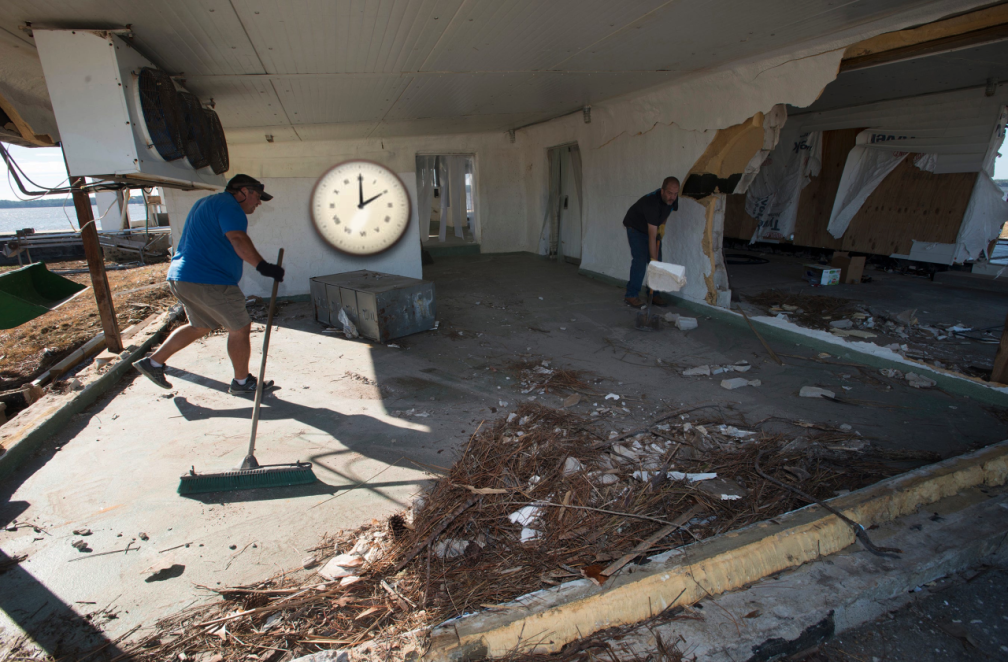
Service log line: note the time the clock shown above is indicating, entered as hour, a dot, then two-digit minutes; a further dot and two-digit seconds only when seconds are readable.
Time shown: 2.00
